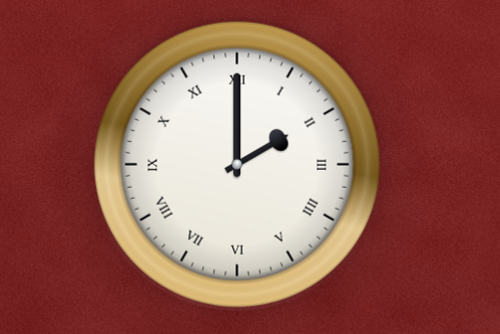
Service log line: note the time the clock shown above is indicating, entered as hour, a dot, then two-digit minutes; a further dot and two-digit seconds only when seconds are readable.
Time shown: 2.00
